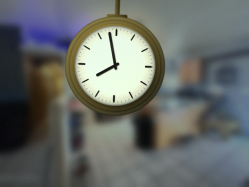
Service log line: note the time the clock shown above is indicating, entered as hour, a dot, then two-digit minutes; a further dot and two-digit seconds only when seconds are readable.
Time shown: 7.58
